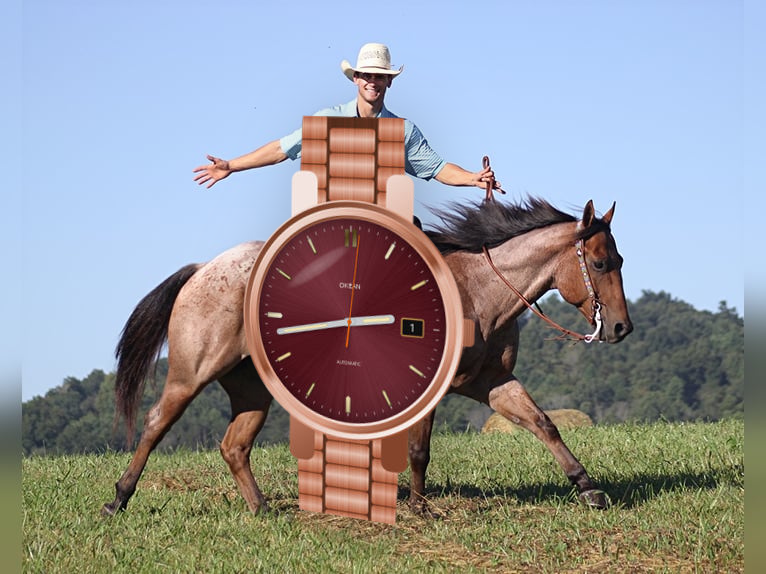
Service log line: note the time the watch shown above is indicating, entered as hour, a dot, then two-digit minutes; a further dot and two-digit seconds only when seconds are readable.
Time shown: 2.43.01
